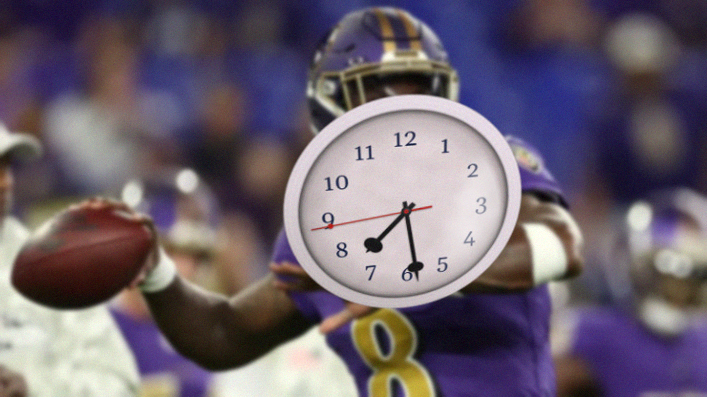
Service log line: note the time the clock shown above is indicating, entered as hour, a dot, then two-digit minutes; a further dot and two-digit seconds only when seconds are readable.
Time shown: 7.28.44
